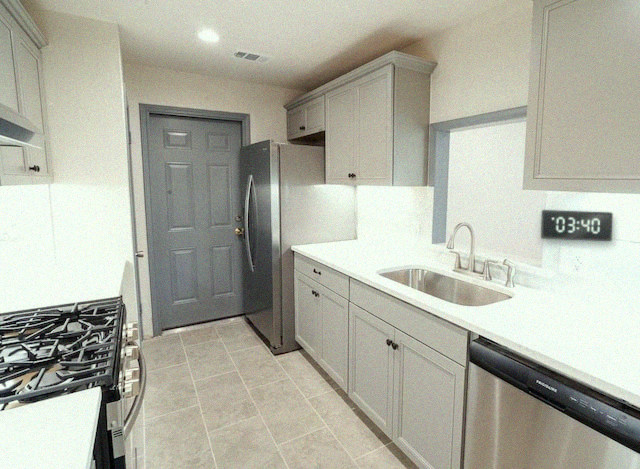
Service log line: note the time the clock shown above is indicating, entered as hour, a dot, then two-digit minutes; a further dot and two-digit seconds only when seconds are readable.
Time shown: 3.40
